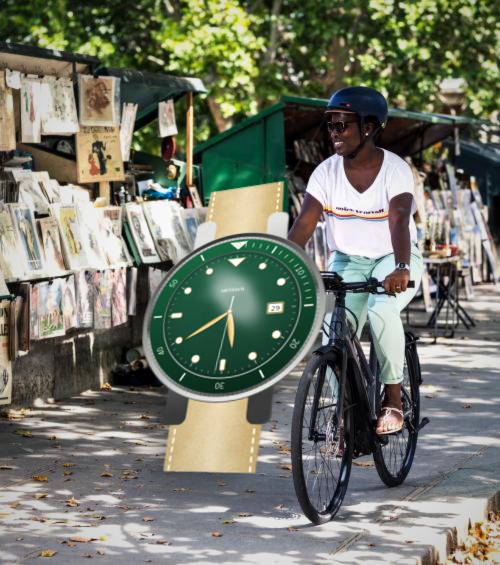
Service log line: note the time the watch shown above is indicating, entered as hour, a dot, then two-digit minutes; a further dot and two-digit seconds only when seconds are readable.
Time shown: 5.39.31
